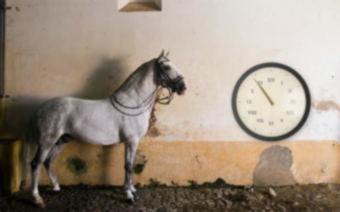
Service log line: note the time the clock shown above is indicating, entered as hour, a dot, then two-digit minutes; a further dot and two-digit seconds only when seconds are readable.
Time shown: 10.54
